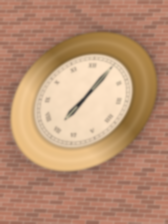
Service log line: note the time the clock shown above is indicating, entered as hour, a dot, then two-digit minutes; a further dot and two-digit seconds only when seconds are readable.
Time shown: 7.05
